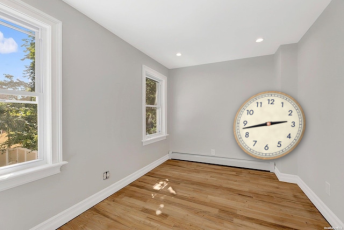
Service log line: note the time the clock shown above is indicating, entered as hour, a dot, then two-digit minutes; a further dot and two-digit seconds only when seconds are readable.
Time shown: 2.43
